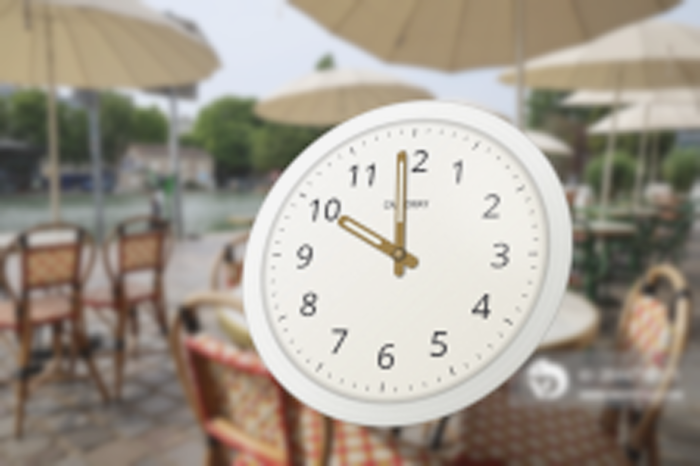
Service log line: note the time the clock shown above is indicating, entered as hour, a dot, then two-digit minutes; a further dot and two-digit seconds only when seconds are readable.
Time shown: 9.59
